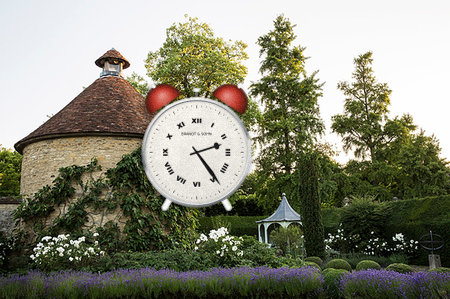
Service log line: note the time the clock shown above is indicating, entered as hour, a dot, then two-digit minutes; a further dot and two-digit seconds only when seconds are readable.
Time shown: 2.24
